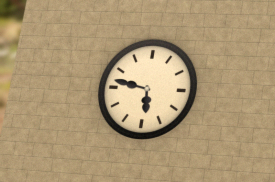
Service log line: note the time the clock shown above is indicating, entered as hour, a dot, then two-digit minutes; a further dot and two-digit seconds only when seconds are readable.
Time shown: 5.47
